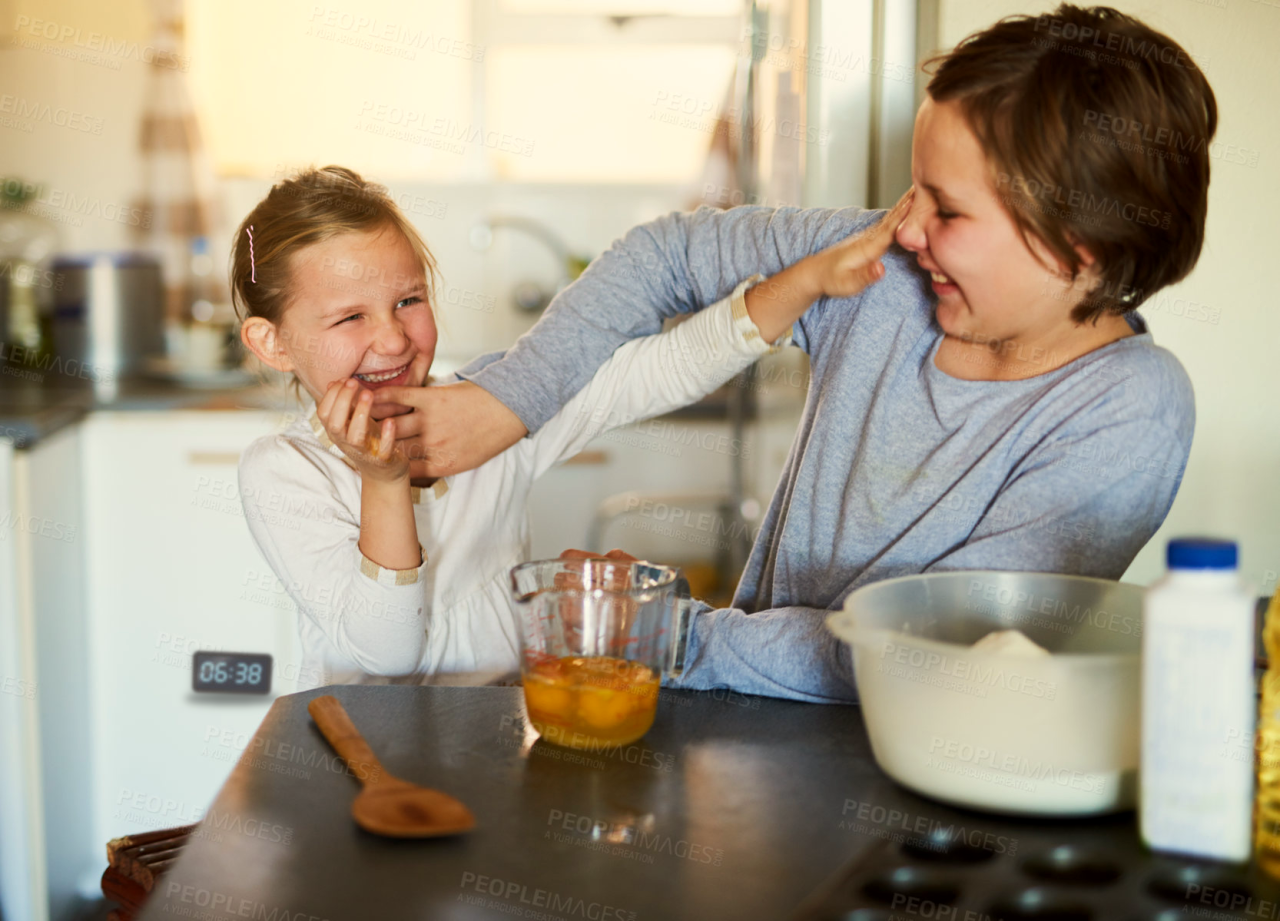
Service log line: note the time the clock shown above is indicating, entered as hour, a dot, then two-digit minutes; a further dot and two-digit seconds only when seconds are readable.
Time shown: 6.38
